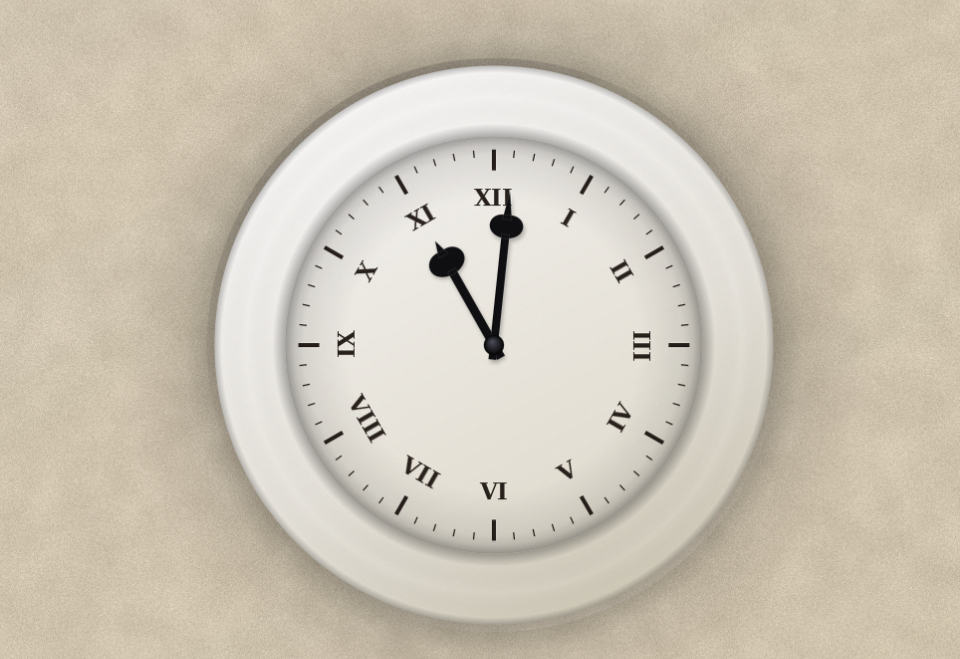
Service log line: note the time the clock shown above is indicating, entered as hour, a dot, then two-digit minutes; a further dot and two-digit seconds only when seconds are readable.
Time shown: 11.01
